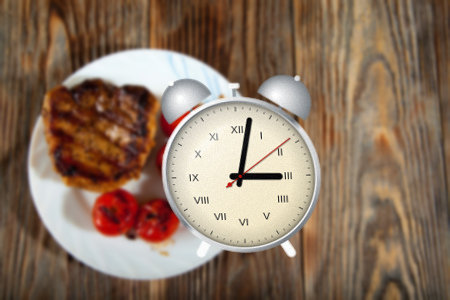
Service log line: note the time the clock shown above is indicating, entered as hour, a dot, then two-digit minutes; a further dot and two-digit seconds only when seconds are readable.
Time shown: 3.02.09
